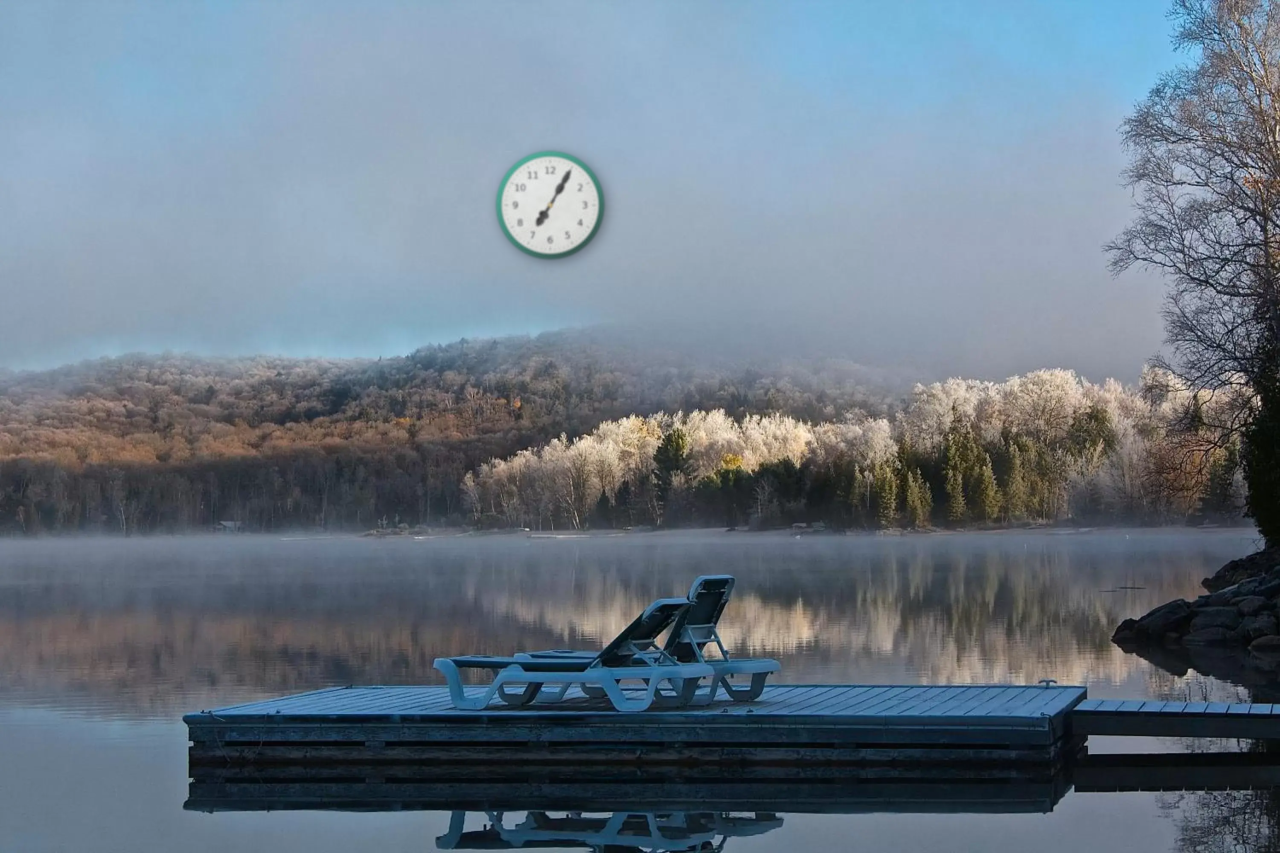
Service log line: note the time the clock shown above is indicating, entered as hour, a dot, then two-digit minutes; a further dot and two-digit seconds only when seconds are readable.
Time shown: 7.05
